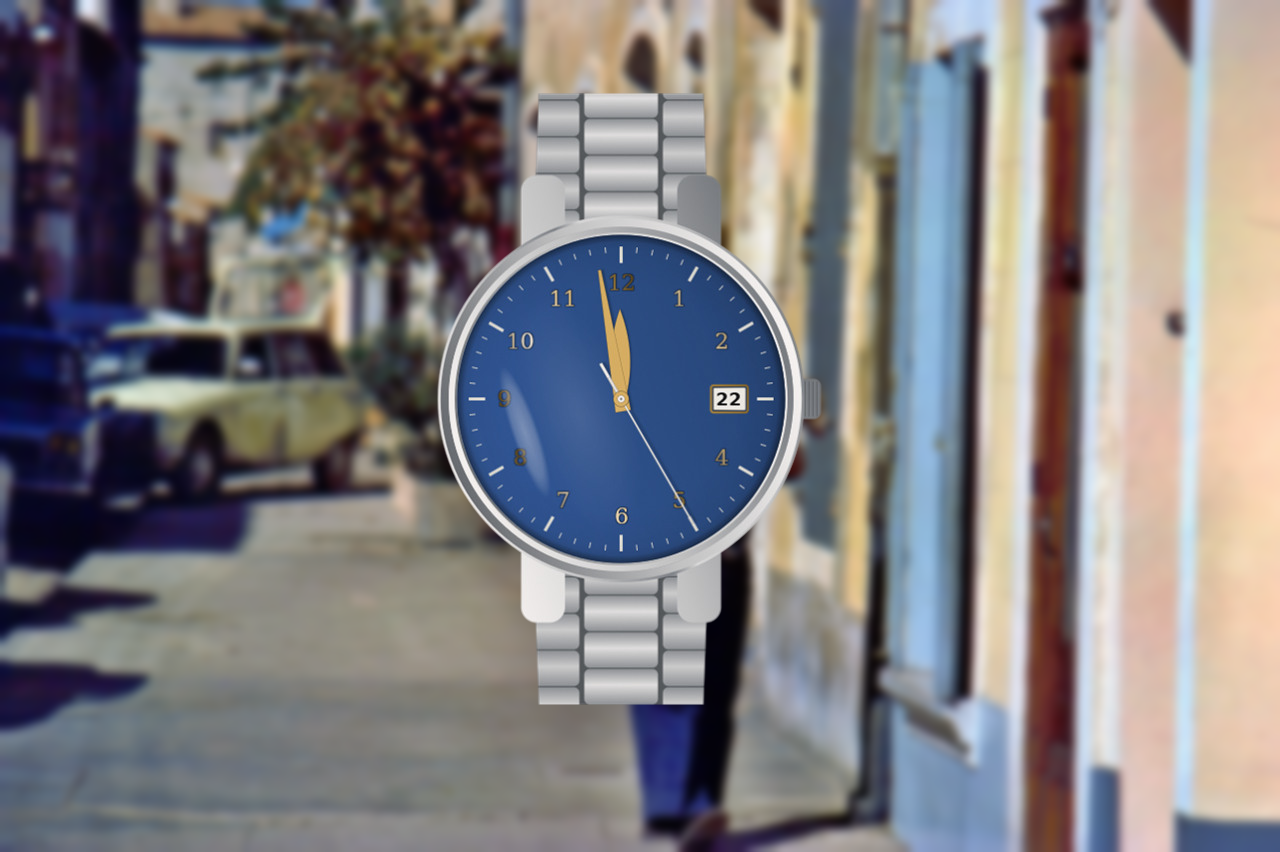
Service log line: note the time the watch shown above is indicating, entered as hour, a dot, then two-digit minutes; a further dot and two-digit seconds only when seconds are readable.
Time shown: 11.58.25
